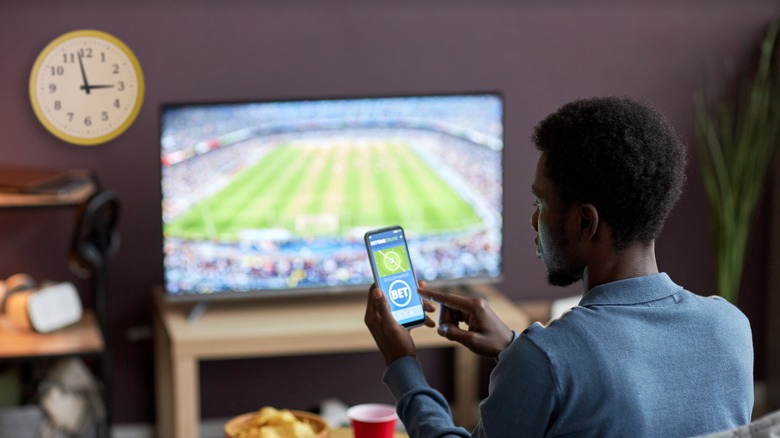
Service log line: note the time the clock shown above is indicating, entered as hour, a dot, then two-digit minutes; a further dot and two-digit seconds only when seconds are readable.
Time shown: 2.58
